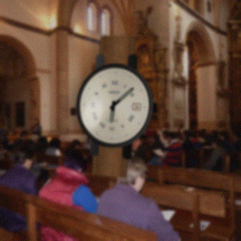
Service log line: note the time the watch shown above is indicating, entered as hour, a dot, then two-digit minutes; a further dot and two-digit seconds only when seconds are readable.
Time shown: 6.08
